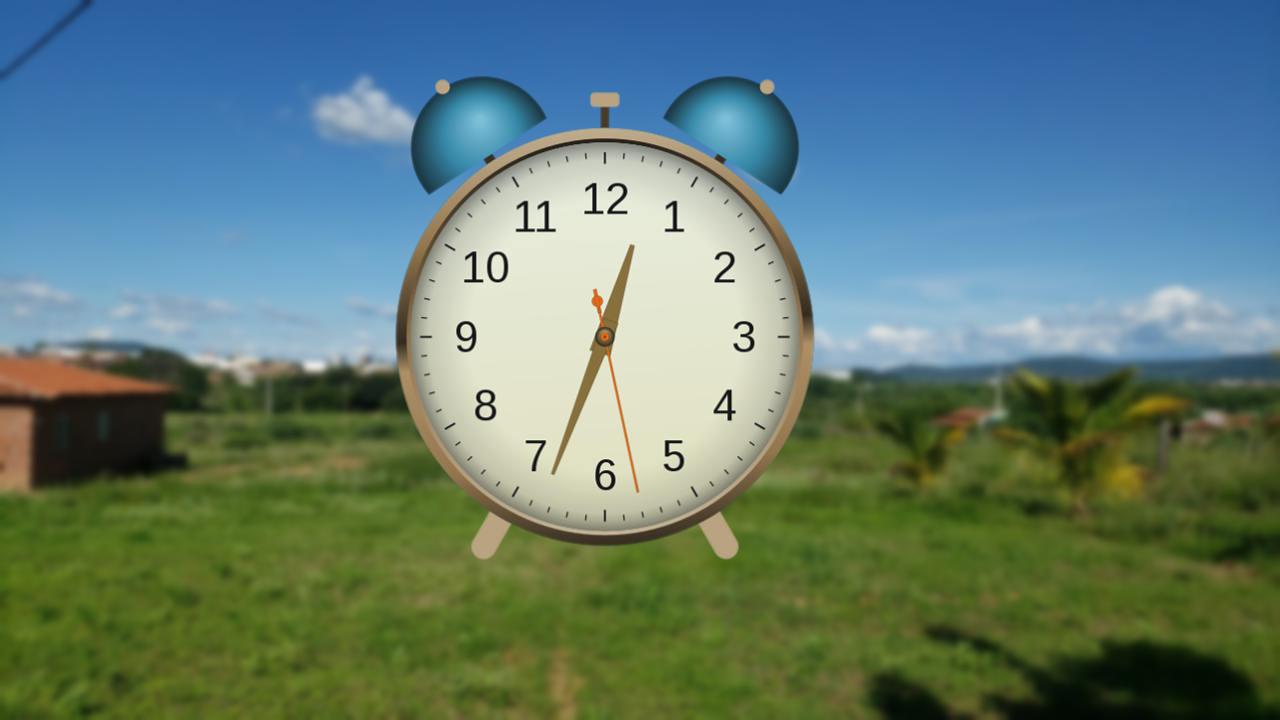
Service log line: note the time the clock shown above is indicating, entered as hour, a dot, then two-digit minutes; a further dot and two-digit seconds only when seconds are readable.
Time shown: 12.33.28
